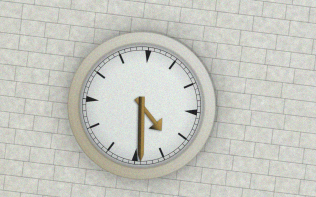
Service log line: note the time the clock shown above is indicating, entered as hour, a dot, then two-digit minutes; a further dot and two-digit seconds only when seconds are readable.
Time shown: 4.29
